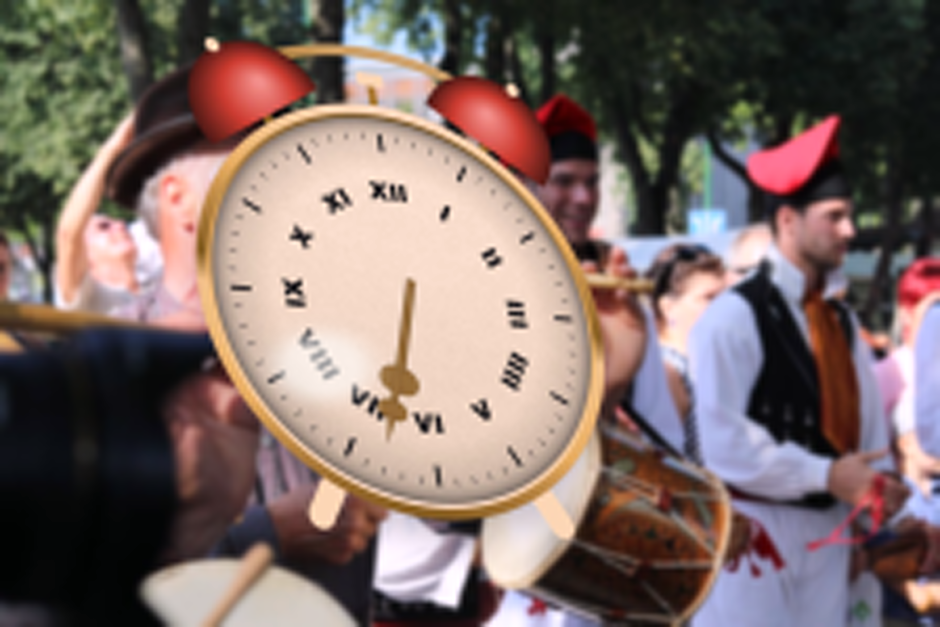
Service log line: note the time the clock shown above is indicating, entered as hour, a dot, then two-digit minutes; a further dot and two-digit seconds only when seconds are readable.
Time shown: 6.33
